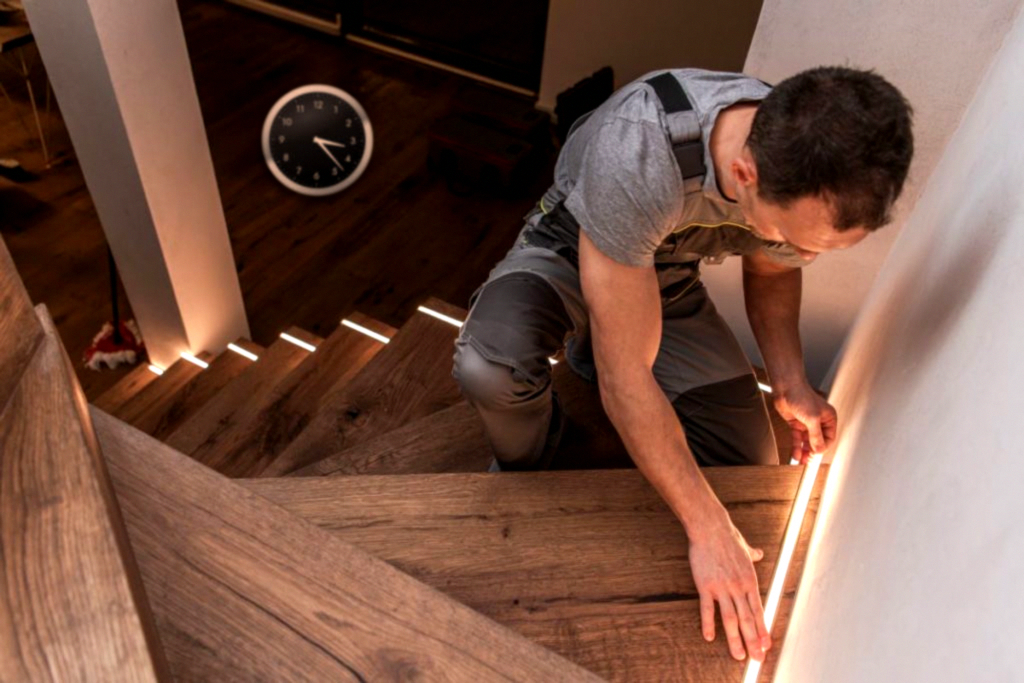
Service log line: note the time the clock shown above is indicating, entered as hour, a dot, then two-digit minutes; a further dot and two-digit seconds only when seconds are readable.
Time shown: 3.23
